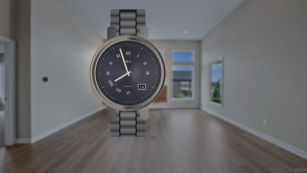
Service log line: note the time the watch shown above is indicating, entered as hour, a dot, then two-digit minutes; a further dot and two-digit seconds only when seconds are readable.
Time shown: 7.57
